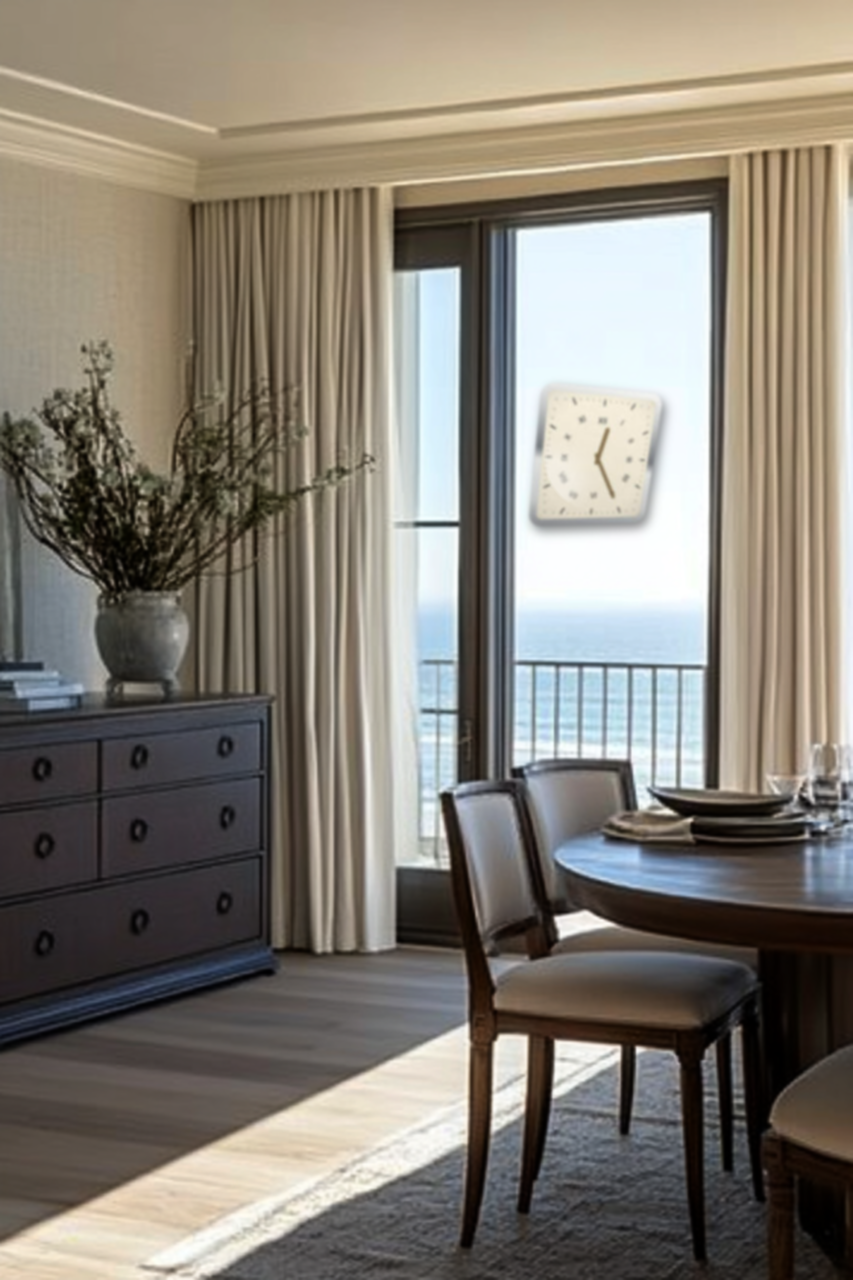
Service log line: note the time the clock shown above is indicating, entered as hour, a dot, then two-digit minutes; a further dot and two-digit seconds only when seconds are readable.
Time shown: 12.25
